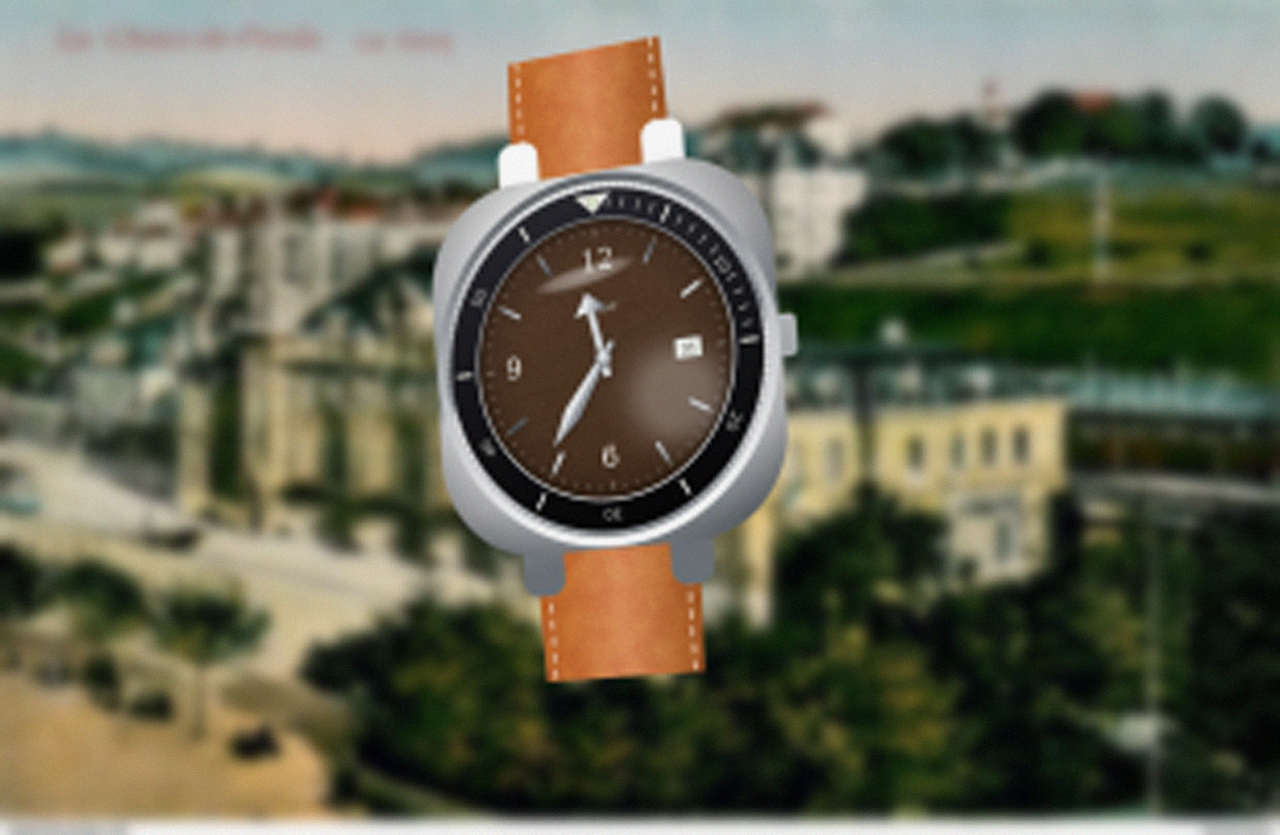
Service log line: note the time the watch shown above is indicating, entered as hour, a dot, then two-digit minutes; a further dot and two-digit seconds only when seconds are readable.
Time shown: 11.36
